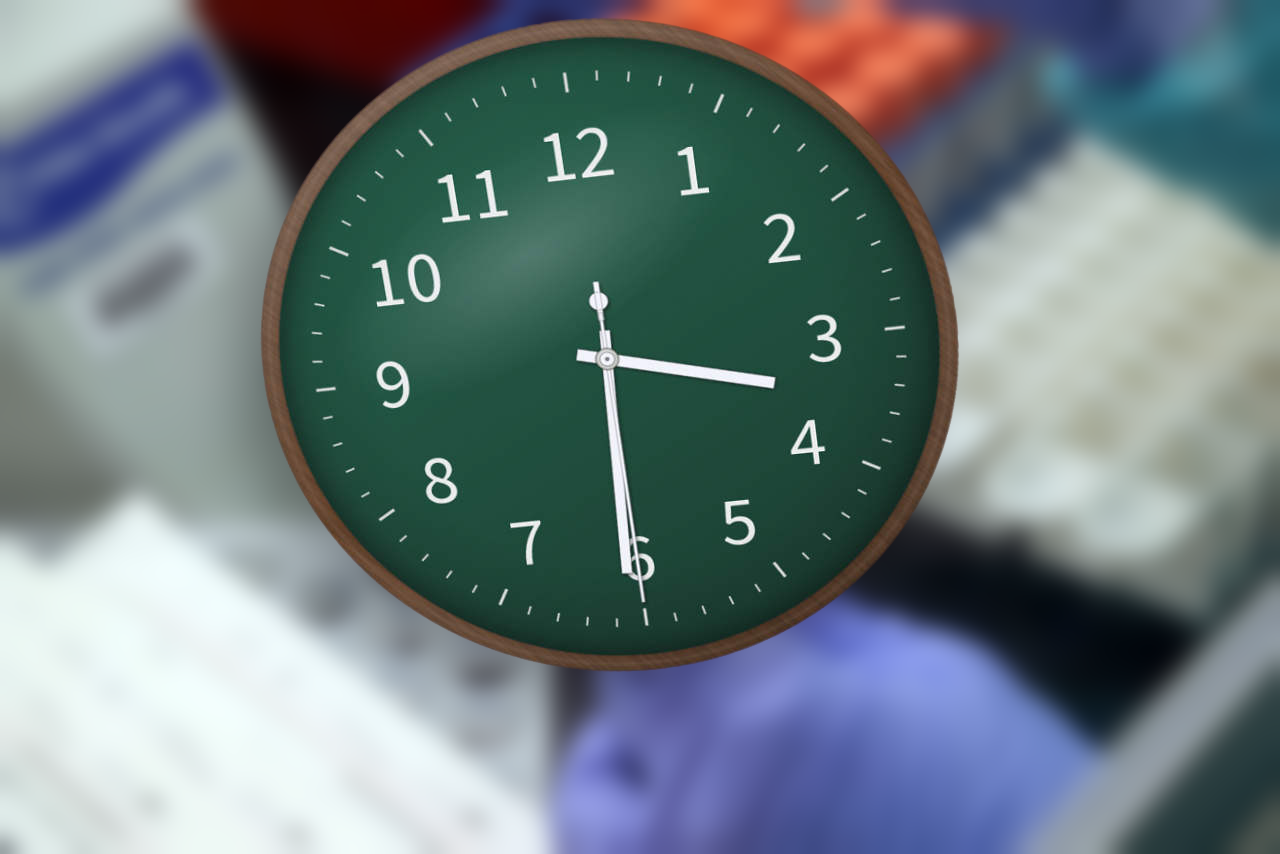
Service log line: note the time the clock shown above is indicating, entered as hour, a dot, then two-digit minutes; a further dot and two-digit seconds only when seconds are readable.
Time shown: 3.30.30
